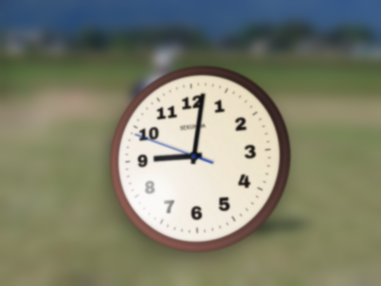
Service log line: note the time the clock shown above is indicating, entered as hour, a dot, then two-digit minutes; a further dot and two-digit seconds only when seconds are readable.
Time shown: 9.01.49
